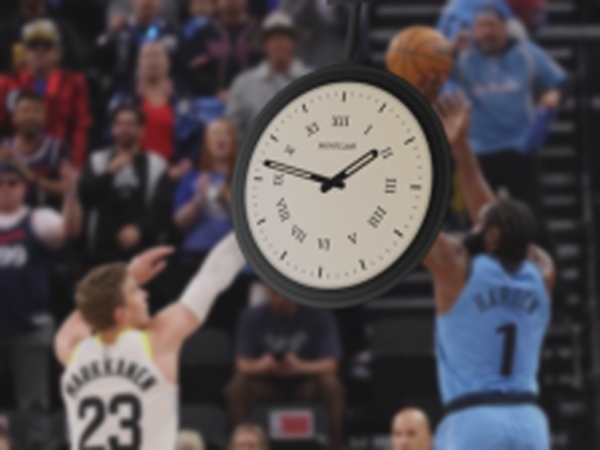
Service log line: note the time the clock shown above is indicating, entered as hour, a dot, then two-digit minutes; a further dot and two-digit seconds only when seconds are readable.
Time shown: 1.47
